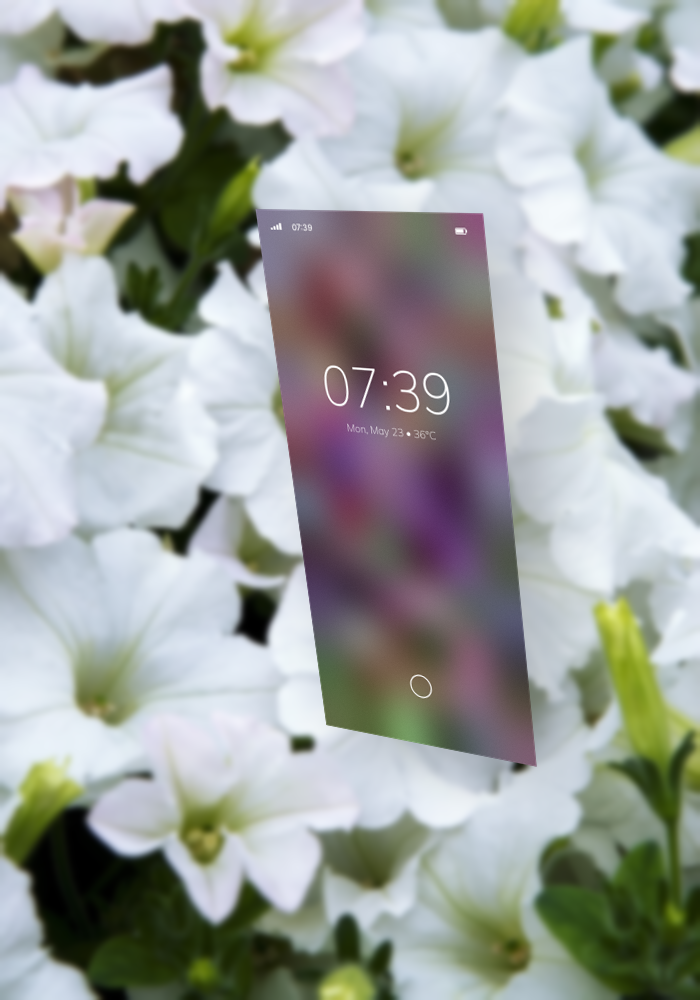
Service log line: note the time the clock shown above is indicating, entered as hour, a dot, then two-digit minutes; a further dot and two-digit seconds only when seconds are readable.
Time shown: 7.39
